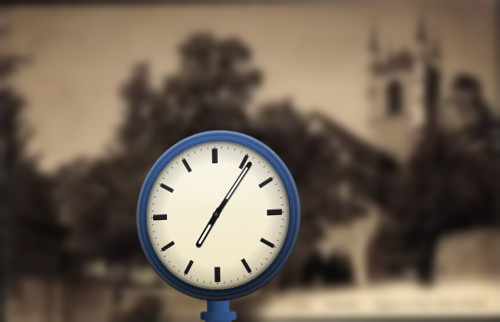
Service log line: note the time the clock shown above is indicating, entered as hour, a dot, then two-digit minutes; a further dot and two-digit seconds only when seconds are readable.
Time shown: 7.06
